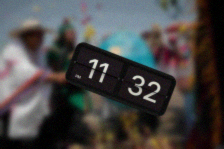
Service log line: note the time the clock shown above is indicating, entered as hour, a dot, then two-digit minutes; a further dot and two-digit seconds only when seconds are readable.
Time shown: 11.32
